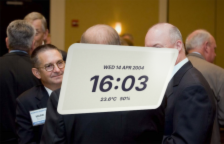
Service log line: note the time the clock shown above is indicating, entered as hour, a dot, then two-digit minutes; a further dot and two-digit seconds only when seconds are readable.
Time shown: 16.03
